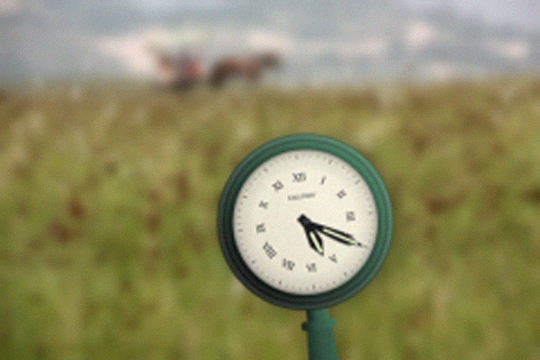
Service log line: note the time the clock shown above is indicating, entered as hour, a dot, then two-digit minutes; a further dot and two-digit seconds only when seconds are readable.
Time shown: 5.20
